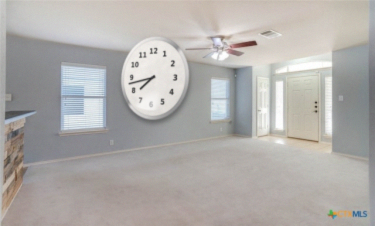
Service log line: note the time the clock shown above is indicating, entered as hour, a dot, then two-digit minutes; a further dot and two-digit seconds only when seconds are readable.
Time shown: 7.43
